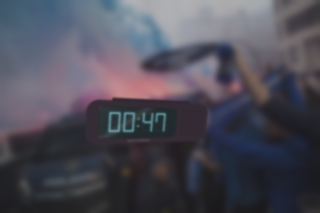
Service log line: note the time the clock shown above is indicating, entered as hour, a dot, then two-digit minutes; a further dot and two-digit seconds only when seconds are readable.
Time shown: 0.47
